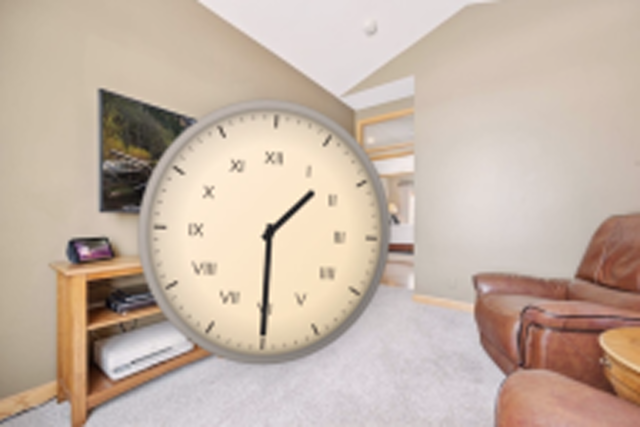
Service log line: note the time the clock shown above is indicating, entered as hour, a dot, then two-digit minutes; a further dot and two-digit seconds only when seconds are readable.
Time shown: 1.30
